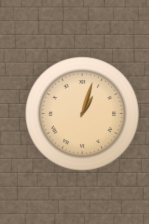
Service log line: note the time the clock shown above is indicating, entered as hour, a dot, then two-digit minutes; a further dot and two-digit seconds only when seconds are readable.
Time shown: 1.03
